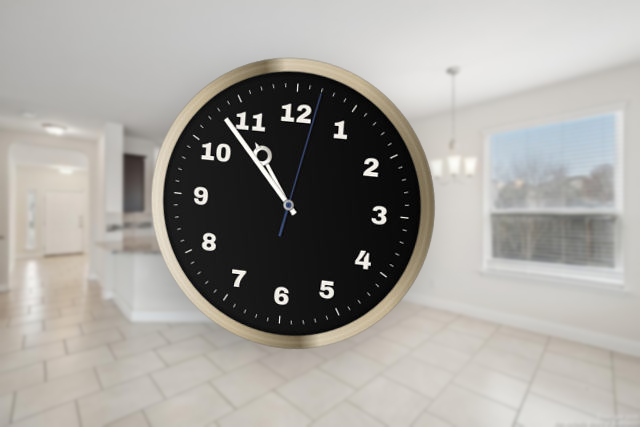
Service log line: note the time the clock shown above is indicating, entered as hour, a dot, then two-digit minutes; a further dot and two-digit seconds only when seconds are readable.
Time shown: 10.53.02
